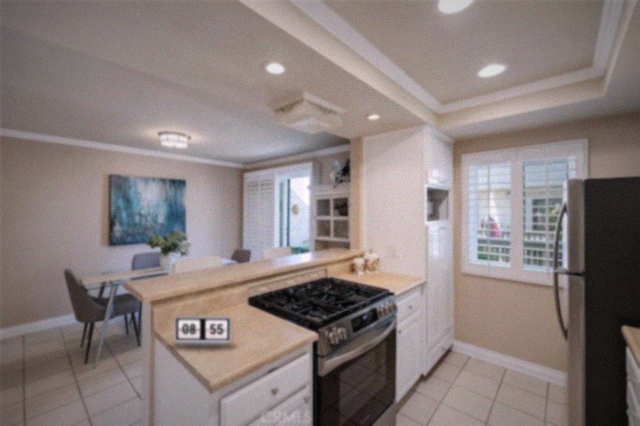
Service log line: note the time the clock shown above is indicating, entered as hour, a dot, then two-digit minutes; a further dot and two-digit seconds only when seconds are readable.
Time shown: 8.55
